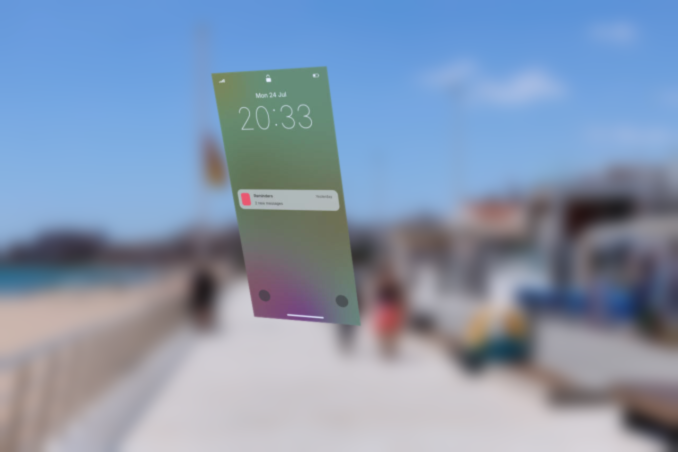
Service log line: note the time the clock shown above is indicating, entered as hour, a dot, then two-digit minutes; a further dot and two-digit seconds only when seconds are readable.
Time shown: 20.33
